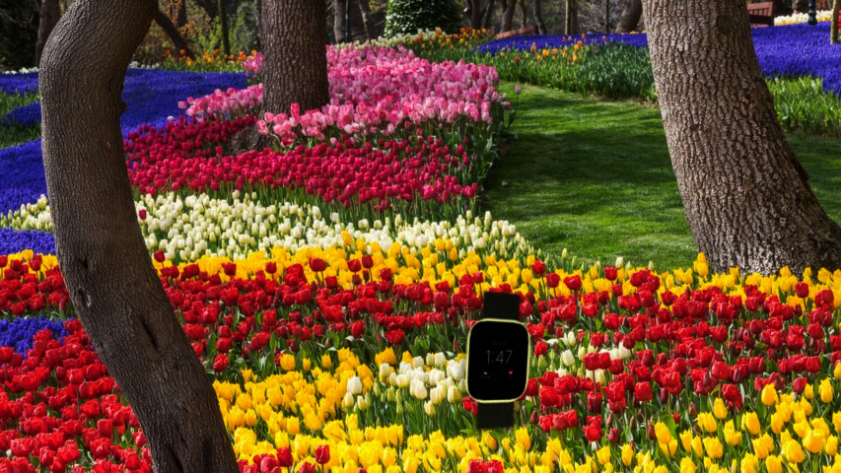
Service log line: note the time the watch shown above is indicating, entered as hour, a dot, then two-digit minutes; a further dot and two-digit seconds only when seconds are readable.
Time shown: 1.47
